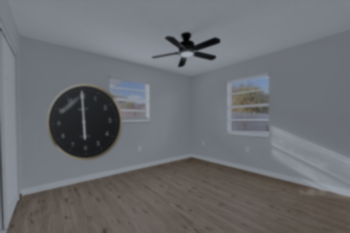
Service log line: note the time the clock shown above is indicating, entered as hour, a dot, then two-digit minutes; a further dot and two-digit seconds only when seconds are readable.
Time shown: 6.00
